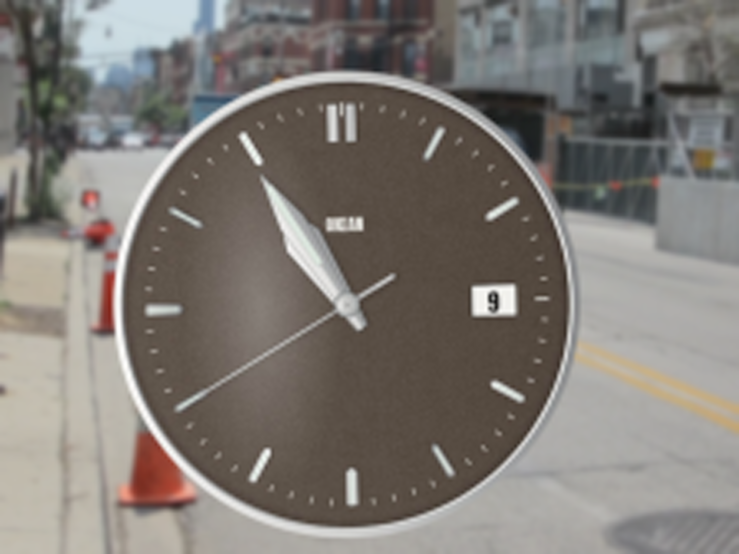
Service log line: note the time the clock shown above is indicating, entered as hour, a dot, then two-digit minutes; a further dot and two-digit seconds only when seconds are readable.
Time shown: 10.54.40
